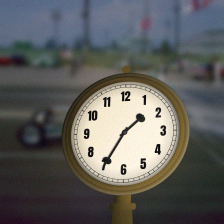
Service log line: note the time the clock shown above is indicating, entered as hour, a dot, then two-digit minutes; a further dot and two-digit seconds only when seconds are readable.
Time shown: 1.35
